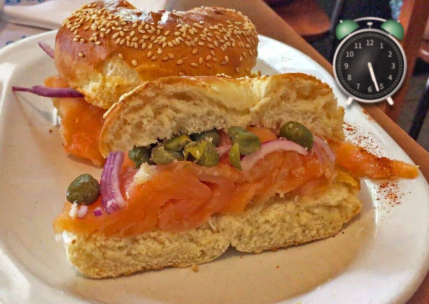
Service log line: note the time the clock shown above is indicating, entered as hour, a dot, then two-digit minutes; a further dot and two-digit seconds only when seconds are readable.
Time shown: 5.27
